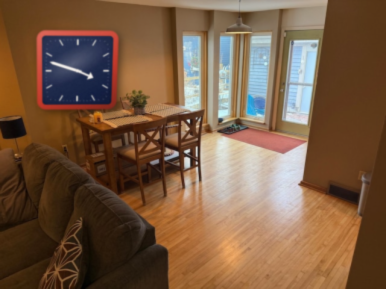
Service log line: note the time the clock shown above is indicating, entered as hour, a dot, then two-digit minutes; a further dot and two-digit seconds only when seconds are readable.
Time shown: 3.48
